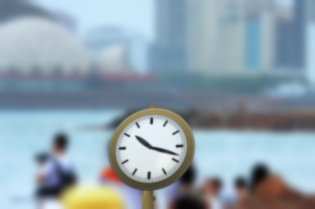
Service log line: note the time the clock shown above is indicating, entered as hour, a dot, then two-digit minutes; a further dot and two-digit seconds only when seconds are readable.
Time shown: 10.18
